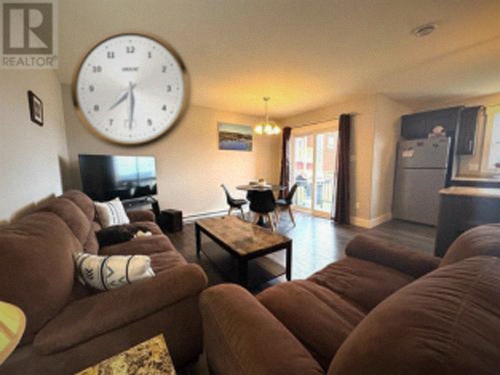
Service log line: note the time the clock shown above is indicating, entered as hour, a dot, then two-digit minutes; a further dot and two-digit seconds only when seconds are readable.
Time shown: 7.30
